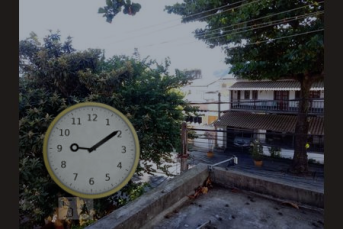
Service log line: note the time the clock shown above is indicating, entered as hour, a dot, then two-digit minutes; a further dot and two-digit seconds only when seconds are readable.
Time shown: 9.09
